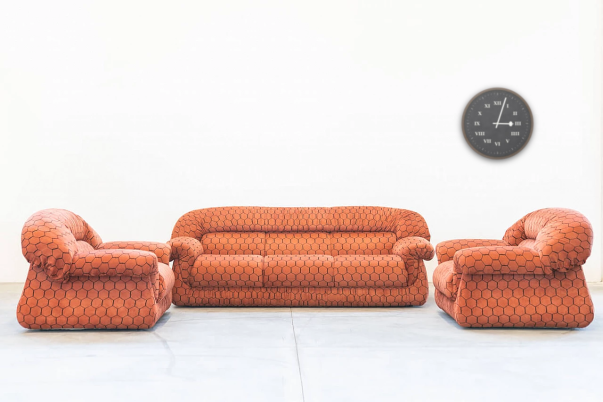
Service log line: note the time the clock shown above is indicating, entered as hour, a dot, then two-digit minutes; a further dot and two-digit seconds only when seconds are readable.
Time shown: 3.03
